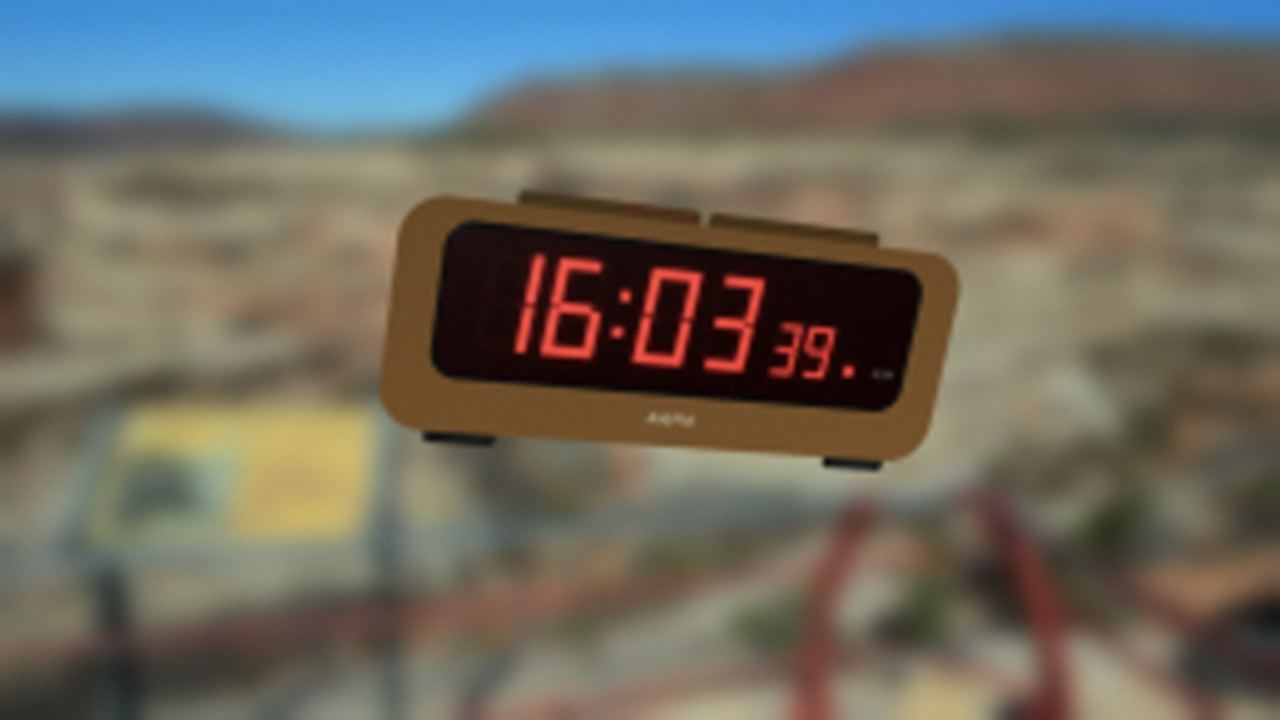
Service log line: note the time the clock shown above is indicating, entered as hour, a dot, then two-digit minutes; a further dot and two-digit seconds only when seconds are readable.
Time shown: 16.03.39
